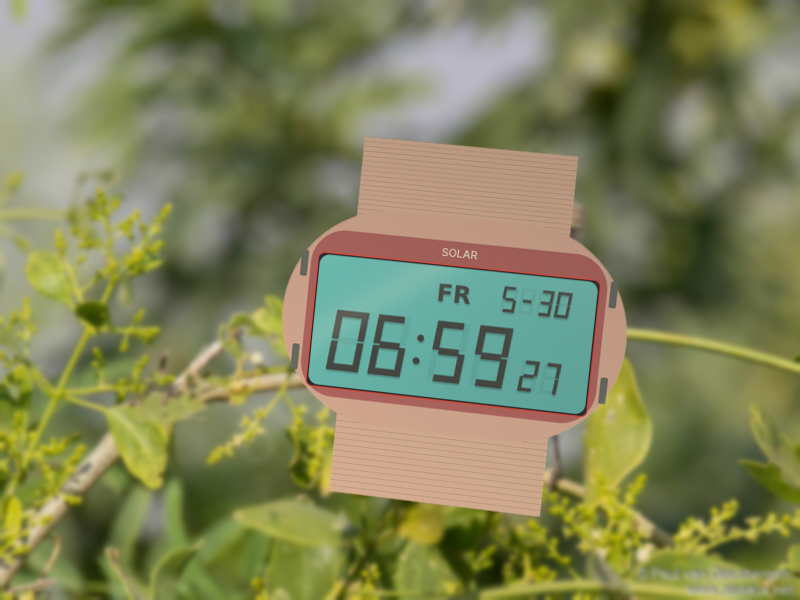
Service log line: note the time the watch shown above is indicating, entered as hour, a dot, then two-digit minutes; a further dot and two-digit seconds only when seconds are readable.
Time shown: 6.59.27
